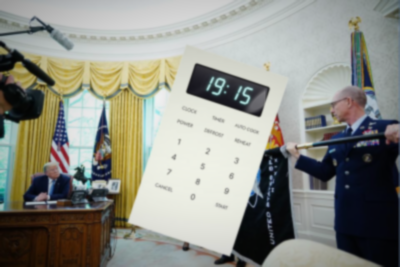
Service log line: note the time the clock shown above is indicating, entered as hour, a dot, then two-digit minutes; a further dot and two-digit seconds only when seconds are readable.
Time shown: 19.15
